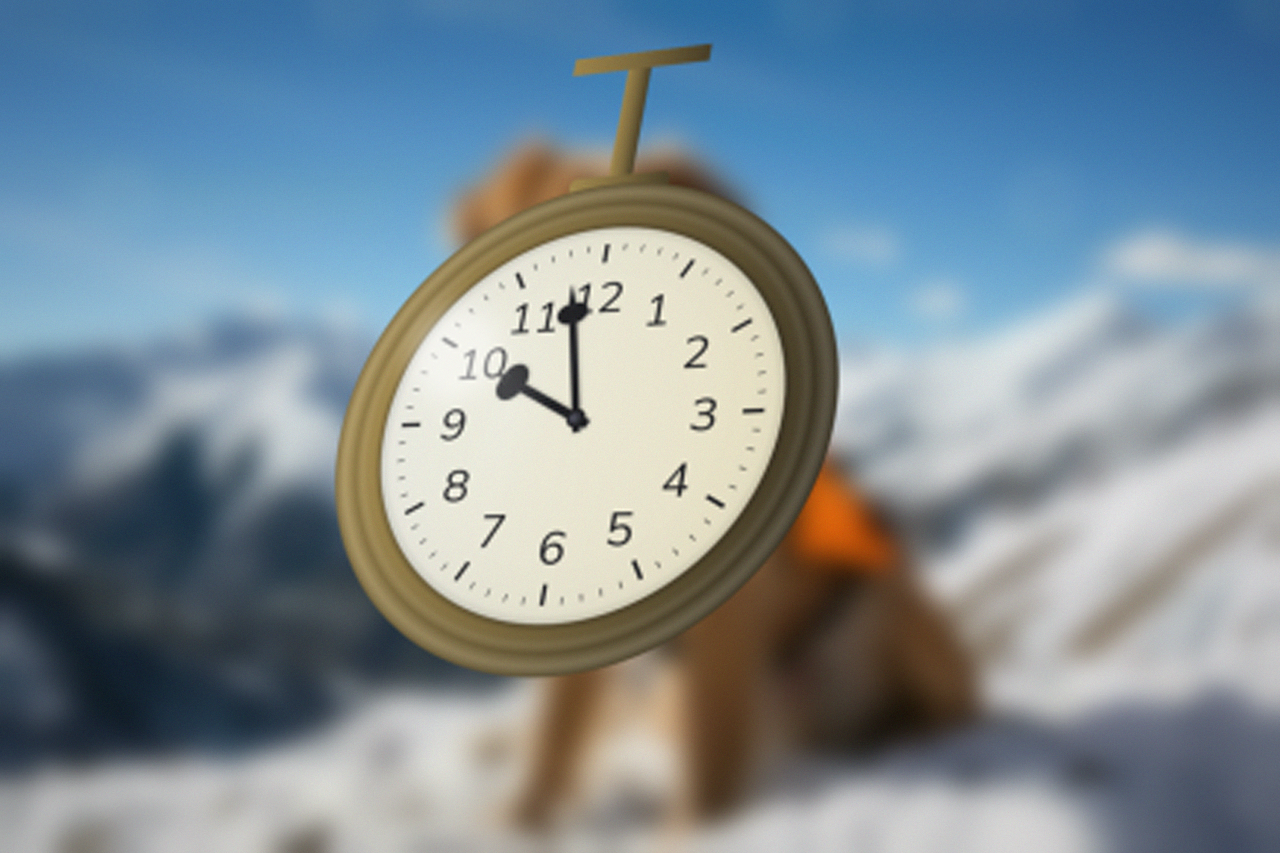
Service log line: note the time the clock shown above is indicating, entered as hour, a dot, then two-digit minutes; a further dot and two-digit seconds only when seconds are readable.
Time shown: 9.58
